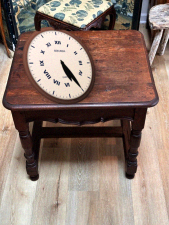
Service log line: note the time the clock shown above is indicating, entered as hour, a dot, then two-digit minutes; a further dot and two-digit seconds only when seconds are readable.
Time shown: 5.25
